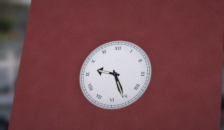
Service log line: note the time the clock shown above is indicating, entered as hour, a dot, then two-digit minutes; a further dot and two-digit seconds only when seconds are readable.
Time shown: 9.26
